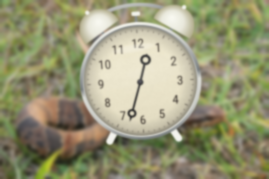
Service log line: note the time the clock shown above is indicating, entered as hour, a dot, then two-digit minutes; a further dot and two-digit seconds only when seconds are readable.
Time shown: 12.33
